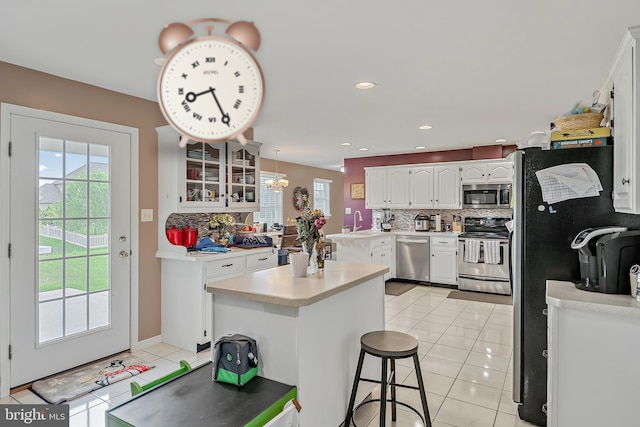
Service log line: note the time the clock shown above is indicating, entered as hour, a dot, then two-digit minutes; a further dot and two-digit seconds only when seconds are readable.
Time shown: 8.26
